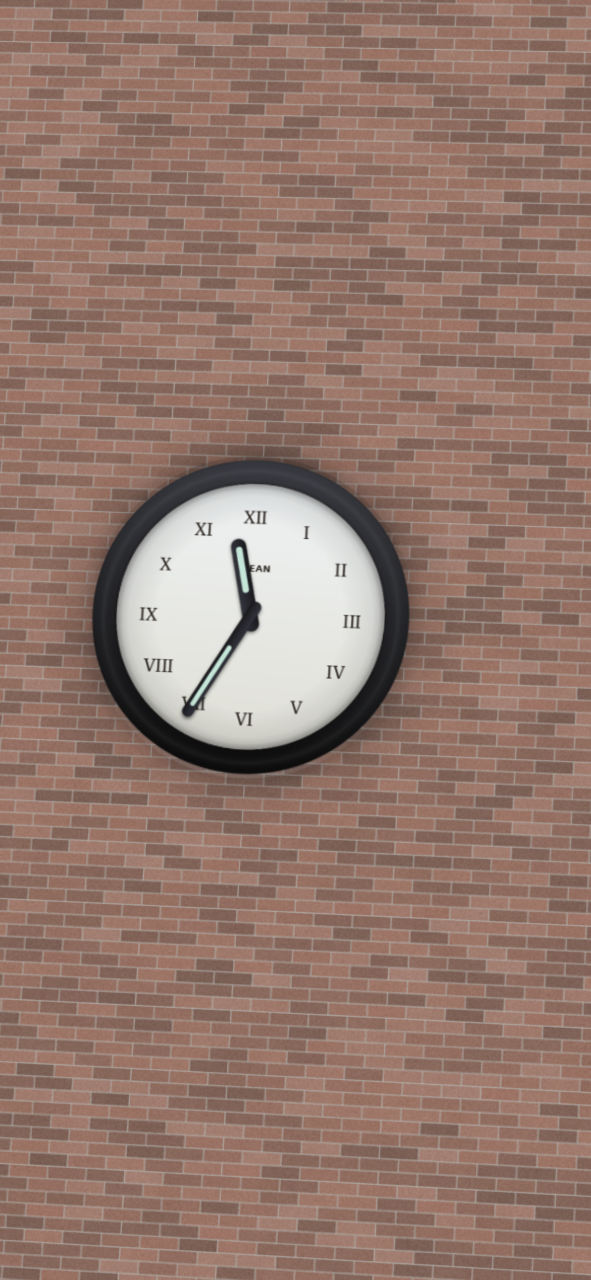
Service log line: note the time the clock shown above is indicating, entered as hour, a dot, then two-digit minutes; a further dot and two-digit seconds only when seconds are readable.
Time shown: 11.35
